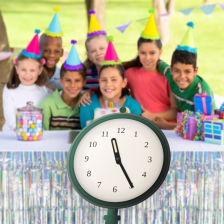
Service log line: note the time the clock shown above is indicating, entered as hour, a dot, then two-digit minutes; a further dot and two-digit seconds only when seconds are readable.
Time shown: 11.25
